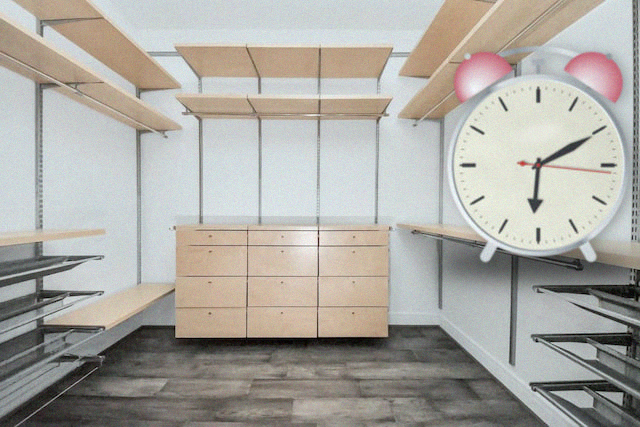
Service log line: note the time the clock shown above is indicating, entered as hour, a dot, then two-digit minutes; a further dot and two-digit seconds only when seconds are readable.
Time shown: 6.10.16
